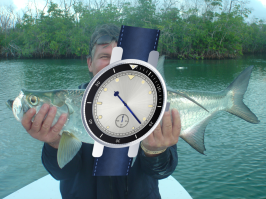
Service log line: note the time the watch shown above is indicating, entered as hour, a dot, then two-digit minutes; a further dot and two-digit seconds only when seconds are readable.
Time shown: 10.22
